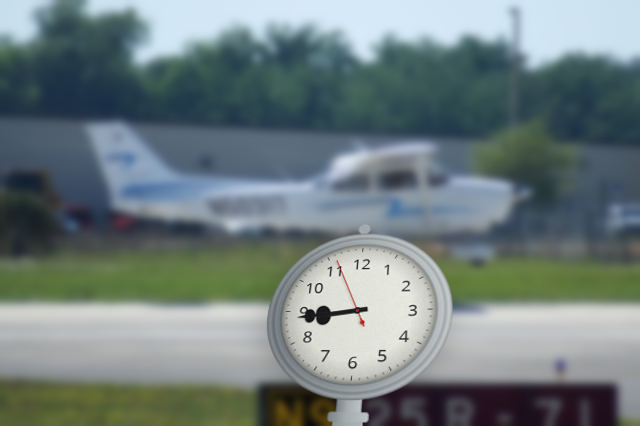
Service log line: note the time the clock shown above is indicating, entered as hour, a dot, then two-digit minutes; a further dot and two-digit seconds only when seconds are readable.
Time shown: 8.43.56
